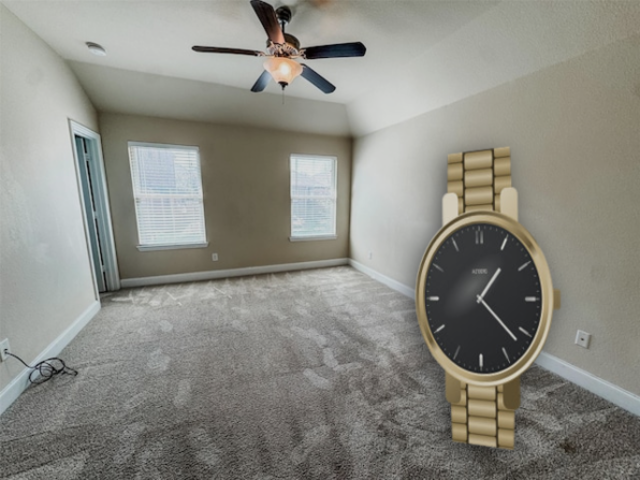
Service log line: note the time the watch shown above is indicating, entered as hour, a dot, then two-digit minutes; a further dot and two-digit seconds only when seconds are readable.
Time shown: 1.22
